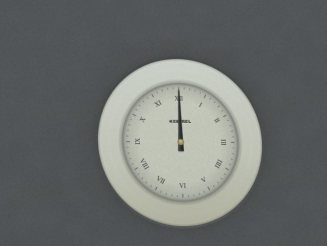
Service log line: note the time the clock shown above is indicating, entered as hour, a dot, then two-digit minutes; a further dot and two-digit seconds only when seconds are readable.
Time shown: 12.00
